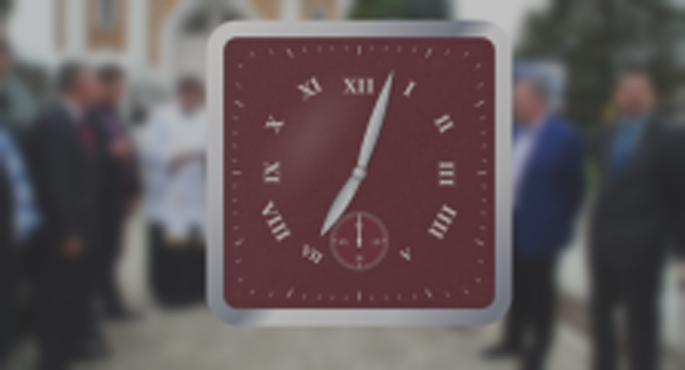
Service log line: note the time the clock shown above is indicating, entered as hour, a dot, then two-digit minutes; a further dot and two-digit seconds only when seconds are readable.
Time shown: 7.03
